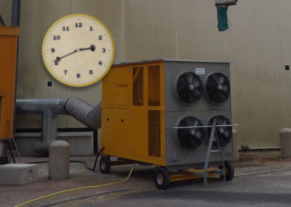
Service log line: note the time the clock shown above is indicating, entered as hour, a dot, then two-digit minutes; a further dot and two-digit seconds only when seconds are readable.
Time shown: 2.41
